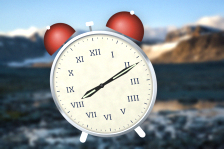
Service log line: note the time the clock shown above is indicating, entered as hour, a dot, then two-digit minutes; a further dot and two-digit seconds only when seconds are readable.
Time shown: 8.11
